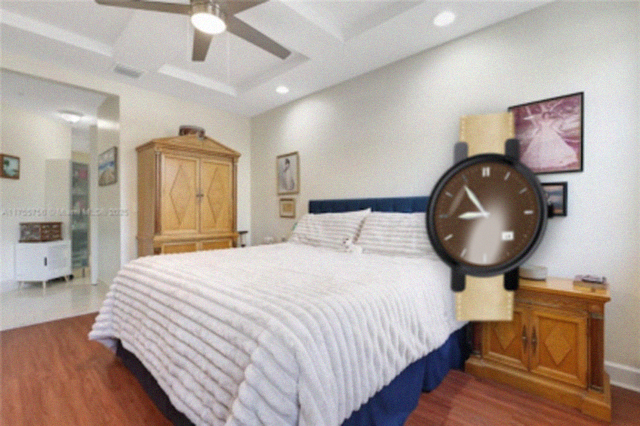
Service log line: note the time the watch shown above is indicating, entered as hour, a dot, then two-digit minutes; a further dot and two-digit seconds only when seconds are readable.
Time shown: 8.54
